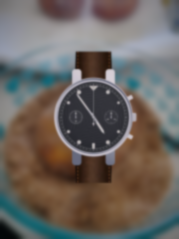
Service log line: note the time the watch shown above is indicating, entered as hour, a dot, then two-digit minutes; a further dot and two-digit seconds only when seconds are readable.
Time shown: 4.54
